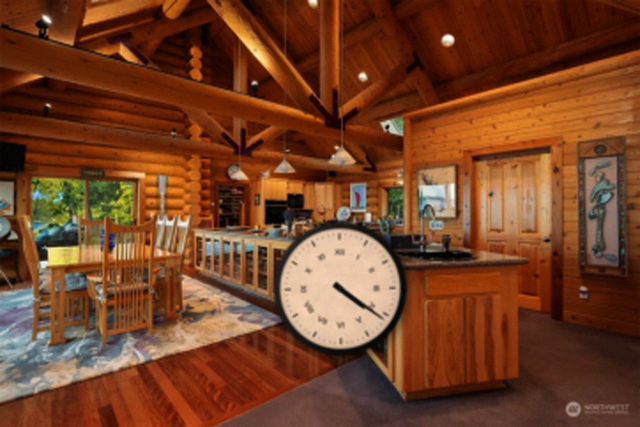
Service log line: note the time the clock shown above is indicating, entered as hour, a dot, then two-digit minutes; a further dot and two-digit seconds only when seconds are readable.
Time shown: 4.21
